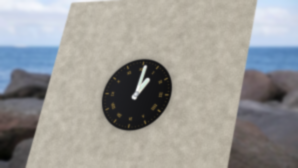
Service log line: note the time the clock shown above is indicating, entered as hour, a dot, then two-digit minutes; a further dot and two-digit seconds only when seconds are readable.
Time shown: 1.01
